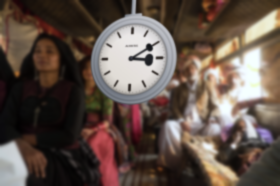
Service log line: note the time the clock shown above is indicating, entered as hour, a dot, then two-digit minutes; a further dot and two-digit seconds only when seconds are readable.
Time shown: 3.10
